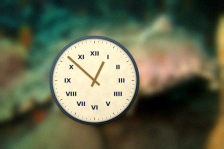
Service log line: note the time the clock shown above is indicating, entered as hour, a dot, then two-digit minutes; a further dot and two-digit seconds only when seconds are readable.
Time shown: 12.52
